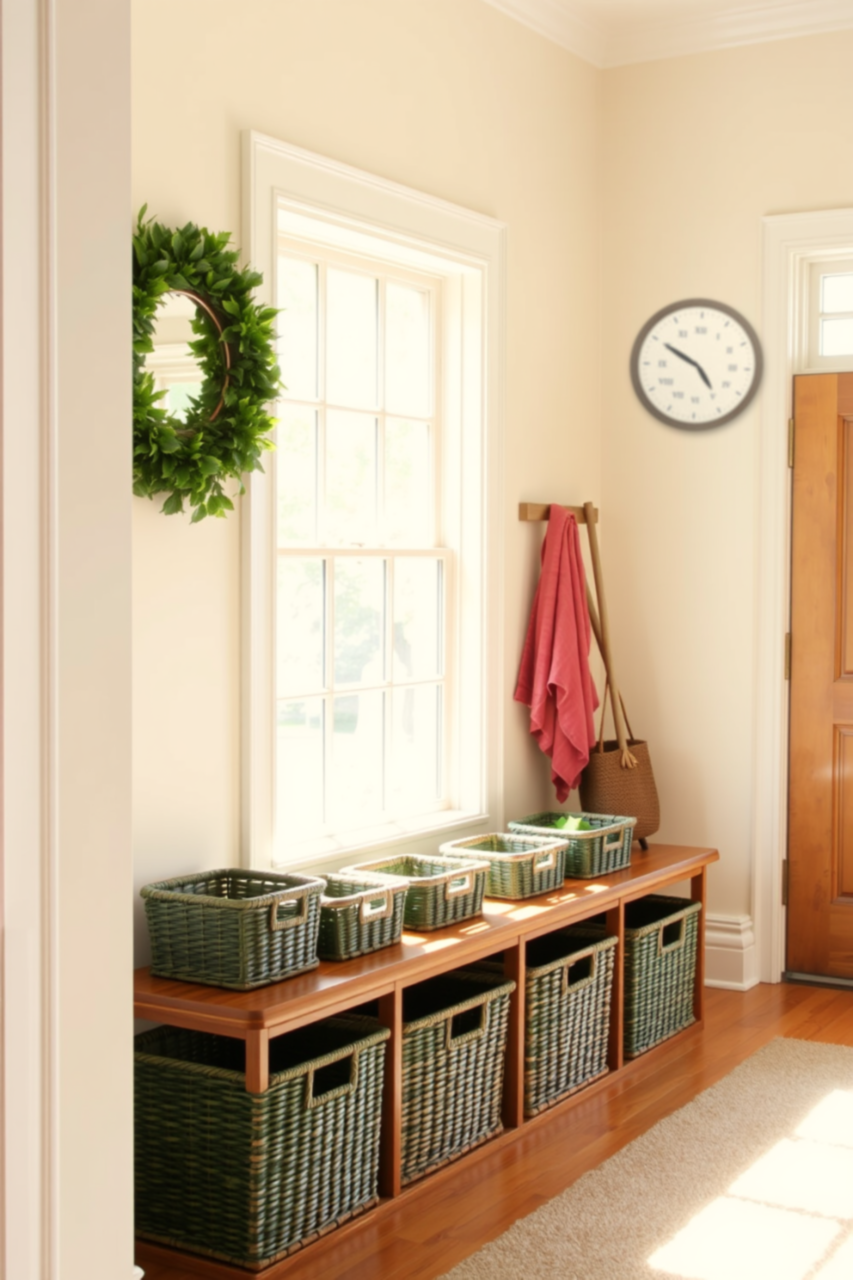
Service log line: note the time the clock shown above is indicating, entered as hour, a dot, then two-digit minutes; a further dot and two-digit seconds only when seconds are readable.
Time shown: 4.50
